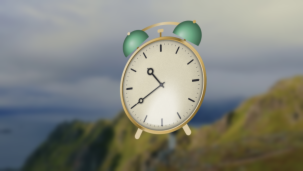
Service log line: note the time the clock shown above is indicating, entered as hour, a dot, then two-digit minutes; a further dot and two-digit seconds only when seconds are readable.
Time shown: 10.40
